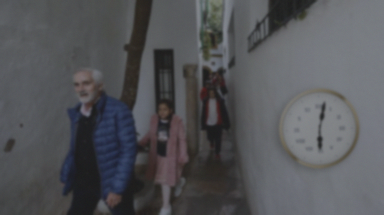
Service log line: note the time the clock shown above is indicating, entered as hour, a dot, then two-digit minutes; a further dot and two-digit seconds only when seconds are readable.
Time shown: 6.02
